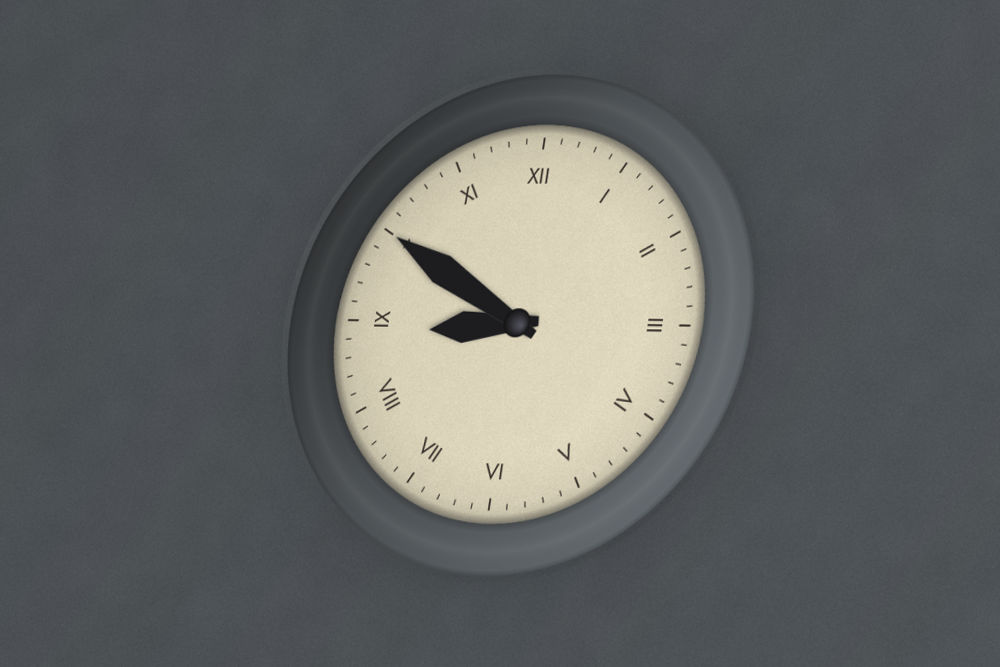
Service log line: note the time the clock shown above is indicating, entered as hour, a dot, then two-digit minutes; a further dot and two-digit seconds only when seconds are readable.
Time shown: 8.50
